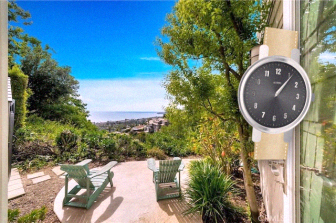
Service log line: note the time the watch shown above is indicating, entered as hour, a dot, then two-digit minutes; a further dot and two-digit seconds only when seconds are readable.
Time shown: 1.06
